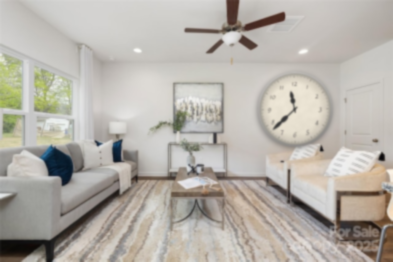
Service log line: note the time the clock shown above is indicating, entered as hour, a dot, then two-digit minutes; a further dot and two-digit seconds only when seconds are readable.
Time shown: 11.38
